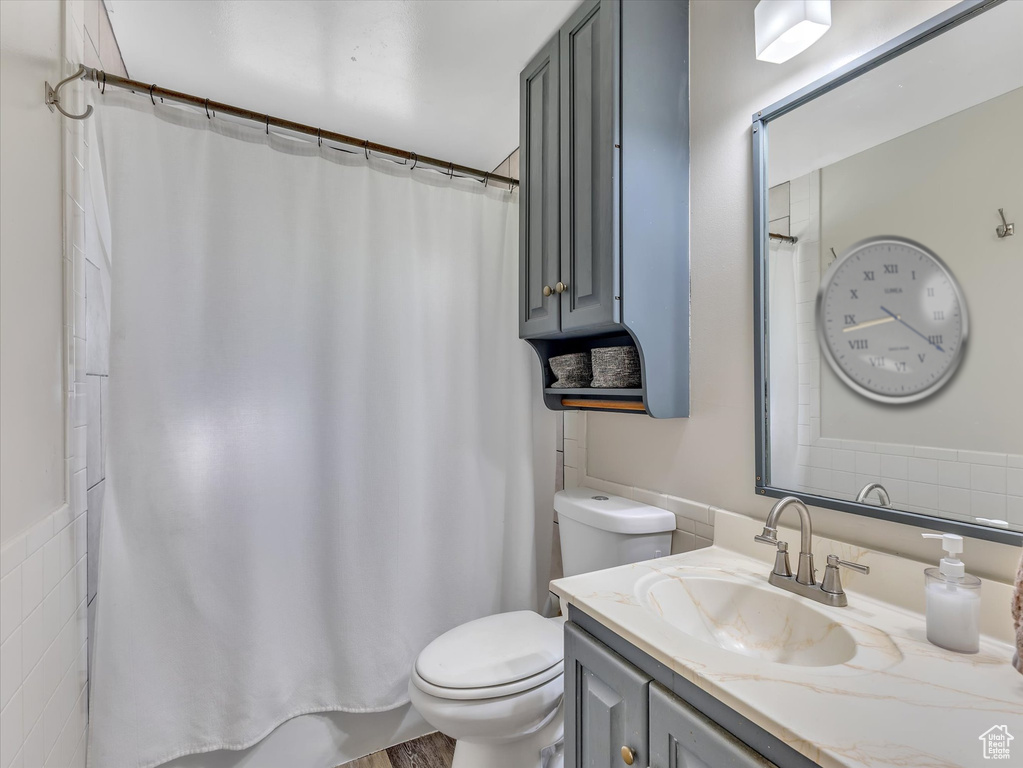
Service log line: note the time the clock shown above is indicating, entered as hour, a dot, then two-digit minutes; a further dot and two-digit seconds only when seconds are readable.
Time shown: 8.43.21
